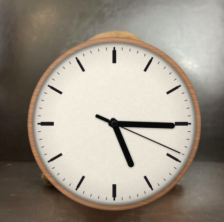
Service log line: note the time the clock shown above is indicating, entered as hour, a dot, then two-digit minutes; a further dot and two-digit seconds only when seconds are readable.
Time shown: 5.15.19
